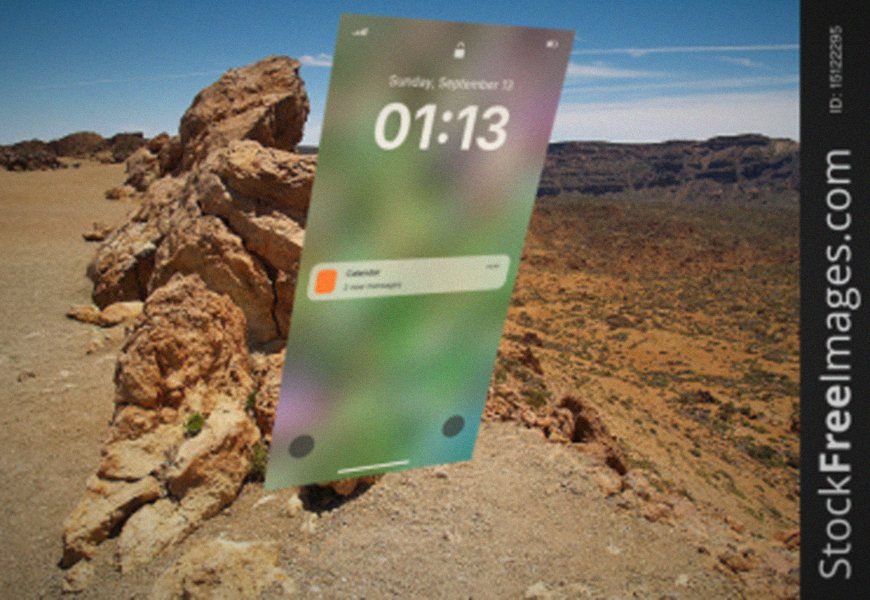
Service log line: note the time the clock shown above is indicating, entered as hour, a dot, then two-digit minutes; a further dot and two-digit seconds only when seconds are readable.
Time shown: 1.13
